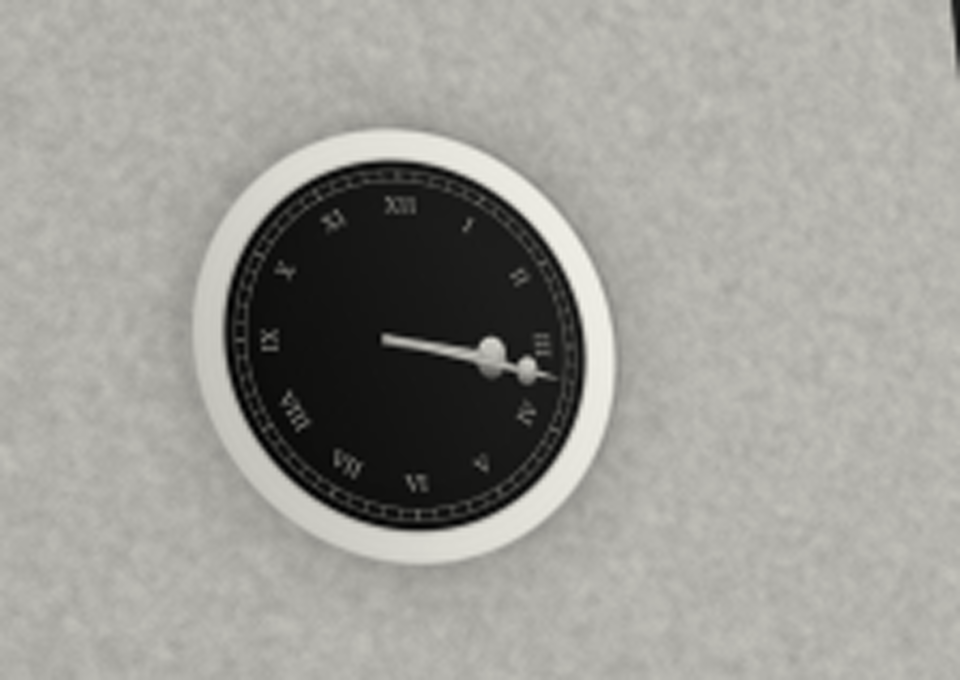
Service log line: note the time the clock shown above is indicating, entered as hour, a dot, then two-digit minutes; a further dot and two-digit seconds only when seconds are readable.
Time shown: 3.17
